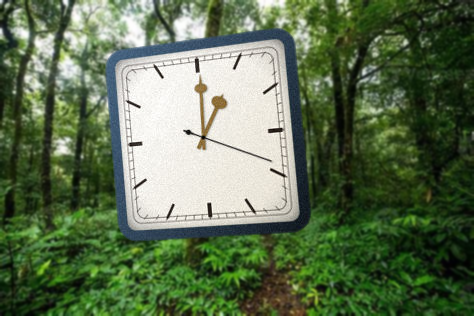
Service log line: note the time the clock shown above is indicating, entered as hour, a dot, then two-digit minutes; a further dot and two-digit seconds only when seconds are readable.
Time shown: 1.00.19
